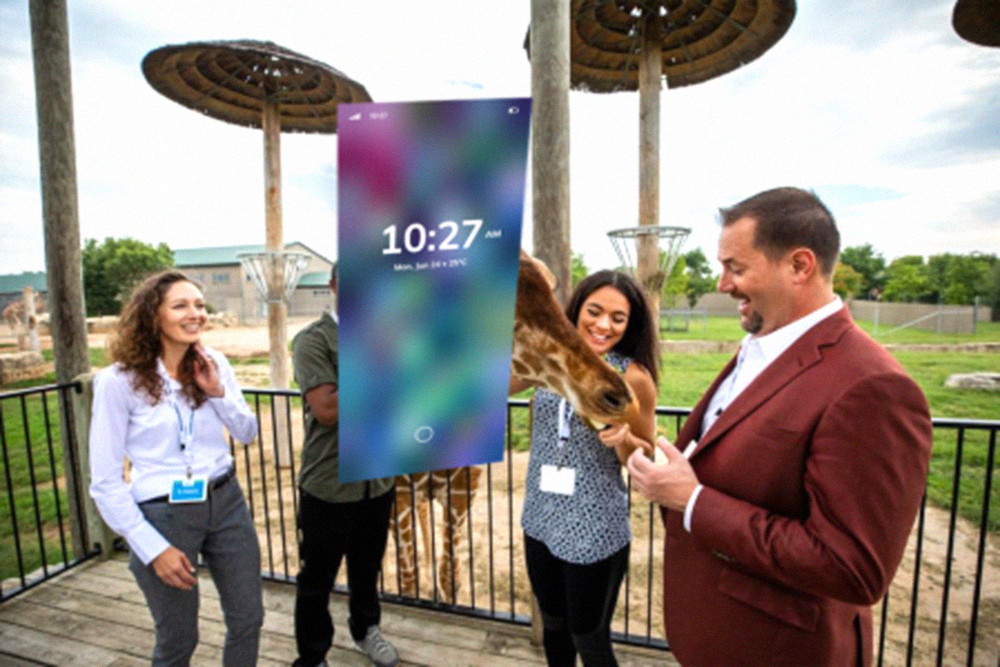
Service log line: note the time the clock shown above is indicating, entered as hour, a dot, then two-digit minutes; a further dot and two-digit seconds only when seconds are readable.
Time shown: 10.27
